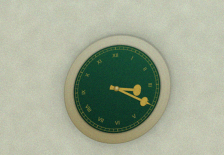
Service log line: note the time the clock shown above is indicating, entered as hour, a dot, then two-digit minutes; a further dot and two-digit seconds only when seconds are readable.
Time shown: 3.20
